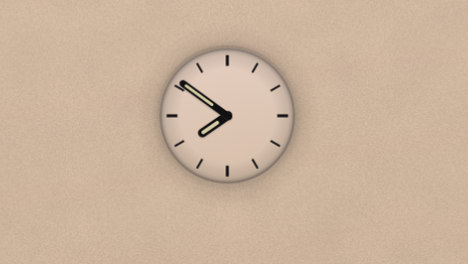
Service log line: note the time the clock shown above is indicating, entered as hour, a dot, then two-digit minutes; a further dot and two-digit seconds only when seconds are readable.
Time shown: 7.51
